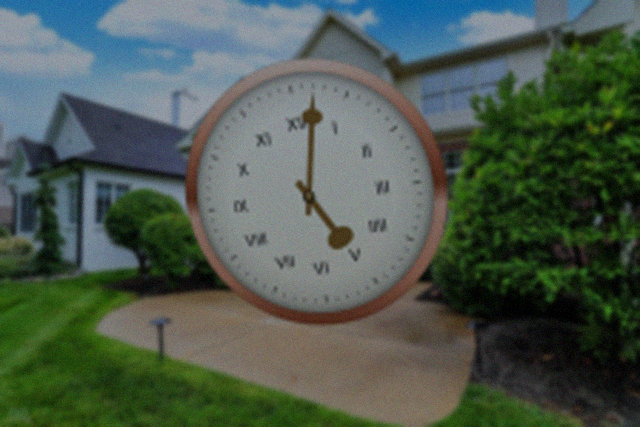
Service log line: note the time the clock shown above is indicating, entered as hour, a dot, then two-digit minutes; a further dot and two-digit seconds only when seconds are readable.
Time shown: 5.02
